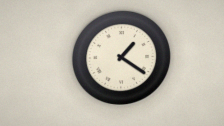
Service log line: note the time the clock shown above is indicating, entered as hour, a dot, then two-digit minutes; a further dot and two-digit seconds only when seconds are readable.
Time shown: 1.21
